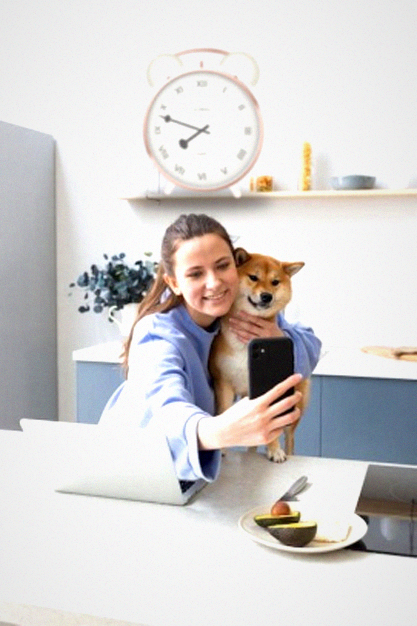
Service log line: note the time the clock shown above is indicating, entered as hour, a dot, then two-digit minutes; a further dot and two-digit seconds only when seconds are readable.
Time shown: 7.48
